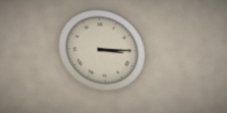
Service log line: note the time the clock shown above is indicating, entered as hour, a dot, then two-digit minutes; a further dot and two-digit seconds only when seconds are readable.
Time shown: 3.15
